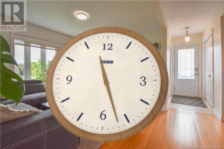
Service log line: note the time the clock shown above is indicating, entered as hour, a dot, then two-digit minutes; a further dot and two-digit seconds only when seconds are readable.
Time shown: 11.27
